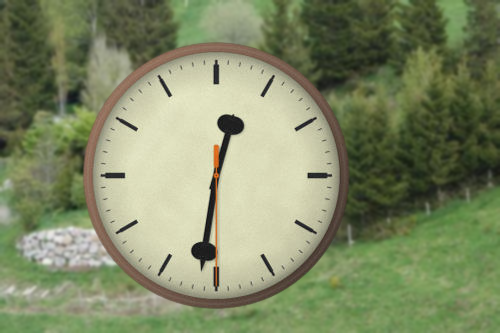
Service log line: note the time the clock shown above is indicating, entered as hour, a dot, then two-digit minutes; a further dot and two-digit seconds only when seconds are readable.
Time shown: 12.31.30
